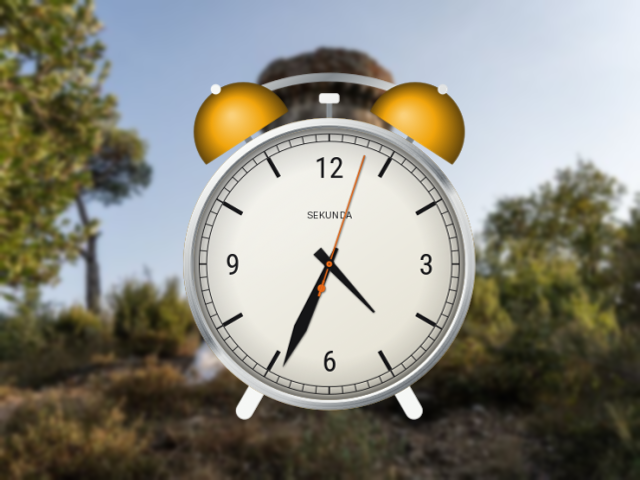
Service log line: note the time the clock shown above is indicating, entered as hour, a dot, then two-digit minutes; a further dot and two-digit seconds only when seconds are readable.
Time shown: 4.34.03
